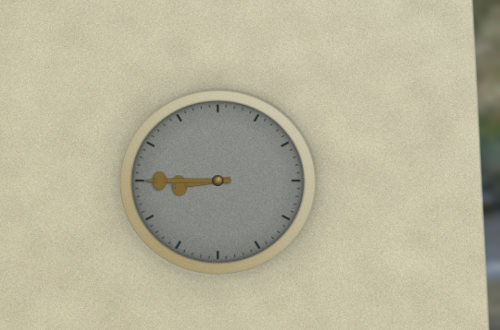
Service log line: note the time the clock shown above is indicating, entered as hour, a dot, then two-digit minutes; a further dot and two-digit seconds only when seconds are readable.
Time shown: 8.45
